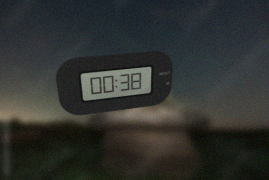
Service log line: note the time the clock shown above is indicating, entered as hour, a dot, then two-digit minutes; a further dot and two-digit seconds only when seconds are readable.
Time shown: 0.38
